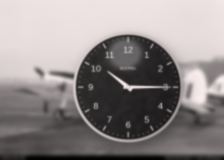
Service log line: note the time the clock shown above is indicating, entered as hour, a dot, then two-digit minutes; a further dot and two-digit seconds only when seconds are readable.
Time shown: 10.15
